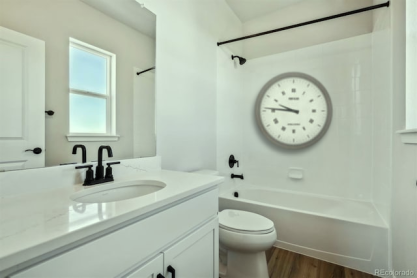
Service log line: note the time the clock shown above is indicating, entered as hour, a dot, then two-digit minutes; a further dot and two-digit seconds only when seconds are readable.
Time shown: 9.46
